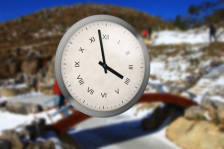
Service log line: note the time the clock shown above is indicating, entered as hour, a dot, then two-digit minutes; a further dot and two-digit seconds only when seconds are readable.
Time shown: 3.58
